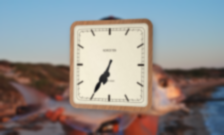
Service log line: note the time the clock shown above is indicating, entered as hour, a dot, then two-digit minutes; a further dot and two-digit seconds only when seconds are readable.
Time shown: 6.35
